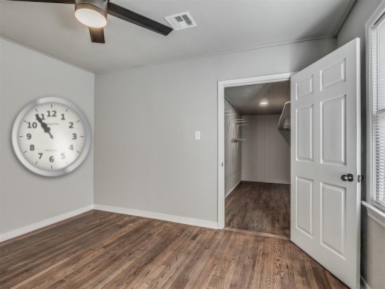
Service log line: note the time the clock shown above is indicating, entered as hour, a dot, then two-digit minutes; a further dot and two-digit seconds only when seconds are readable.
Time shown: 10.54
